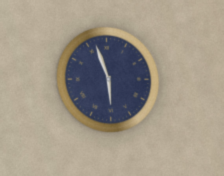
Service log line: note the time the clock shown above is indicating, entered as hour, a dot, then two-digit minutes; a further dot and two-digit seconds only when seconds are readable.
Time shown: 5.57
